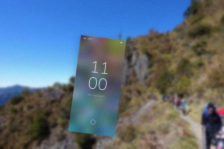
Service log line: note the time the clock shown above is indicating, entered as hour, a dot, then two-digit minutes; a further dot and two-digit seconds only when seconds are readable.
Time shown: 11.00
